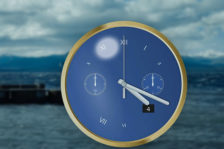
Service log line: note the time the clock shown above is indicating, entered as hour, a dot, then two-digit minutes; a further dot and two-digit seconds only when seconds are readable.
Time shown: 4.19
